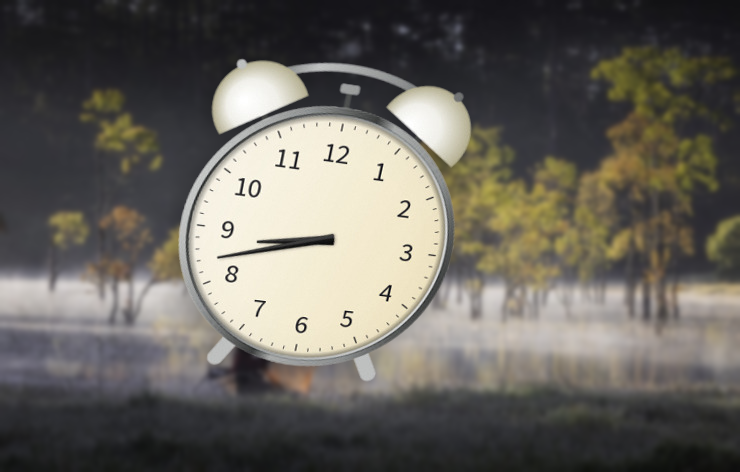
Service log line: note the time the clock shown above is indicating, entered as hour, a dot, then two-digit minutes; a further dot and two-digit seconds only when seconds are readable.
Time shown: 8.42
